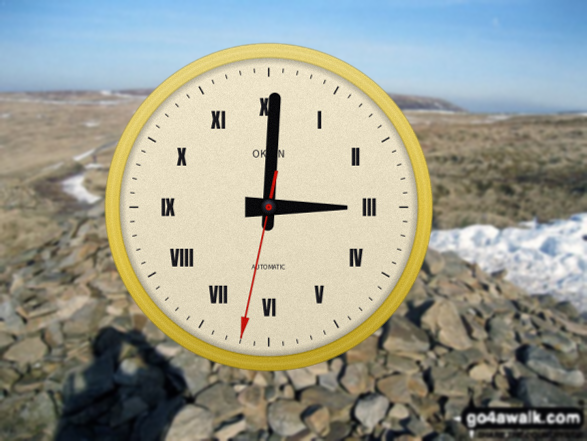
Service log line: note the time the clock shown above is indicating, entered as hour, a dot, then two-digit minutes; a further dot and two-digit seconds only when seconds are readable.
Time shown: 3.00.32
